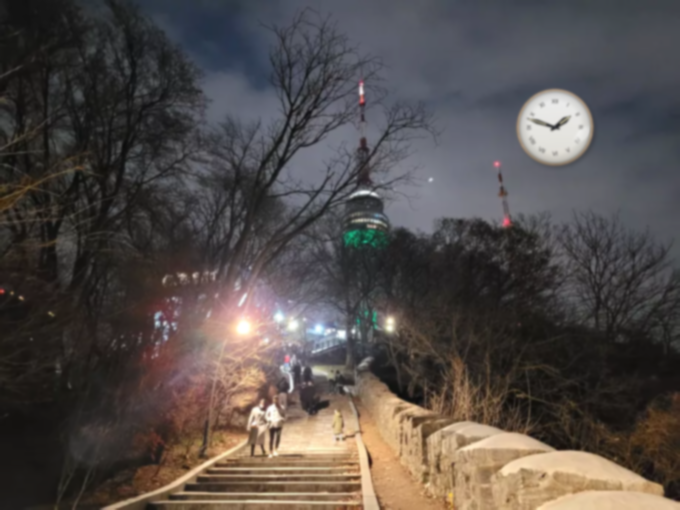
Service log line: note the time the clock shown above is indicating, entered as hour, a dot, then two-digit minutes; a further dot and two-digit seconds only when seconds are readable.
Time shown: 1.48
